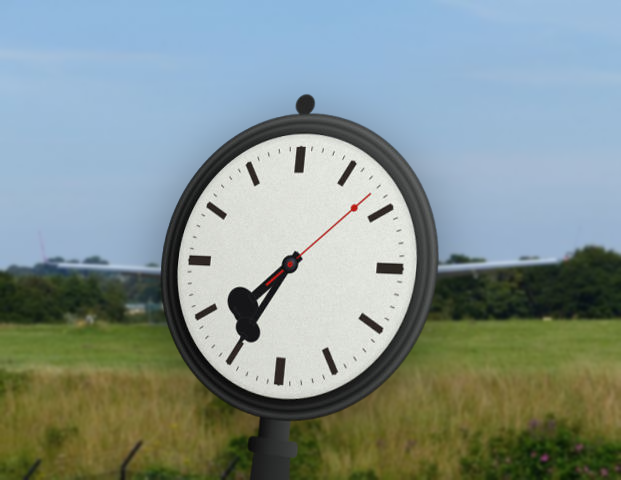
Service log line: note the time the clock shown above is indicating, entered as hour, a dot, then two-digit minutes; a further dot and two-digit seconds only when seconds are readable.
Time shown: 7.35.08
